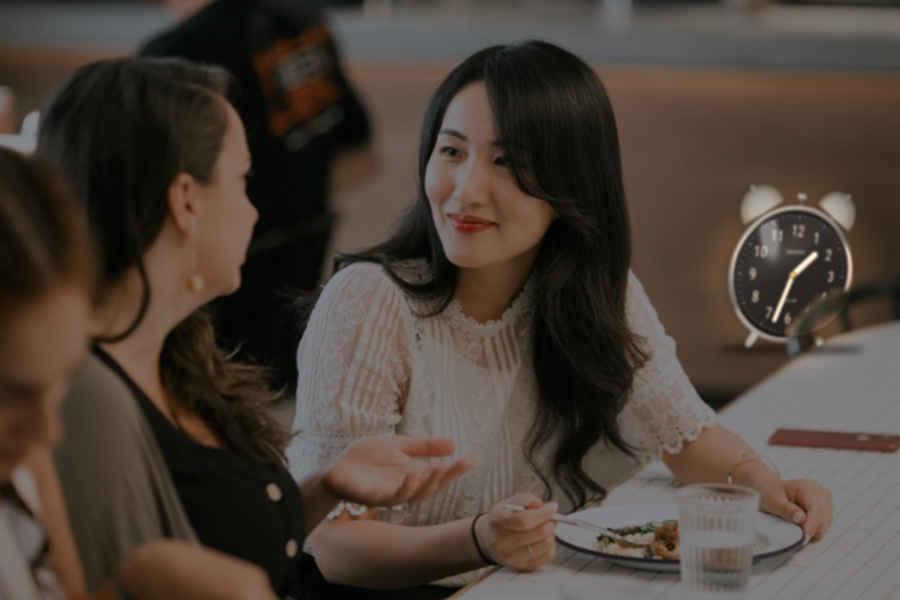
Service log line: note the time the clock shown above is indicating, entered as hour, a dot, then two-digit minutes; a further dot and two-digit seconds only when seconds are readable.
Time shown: 1.33
